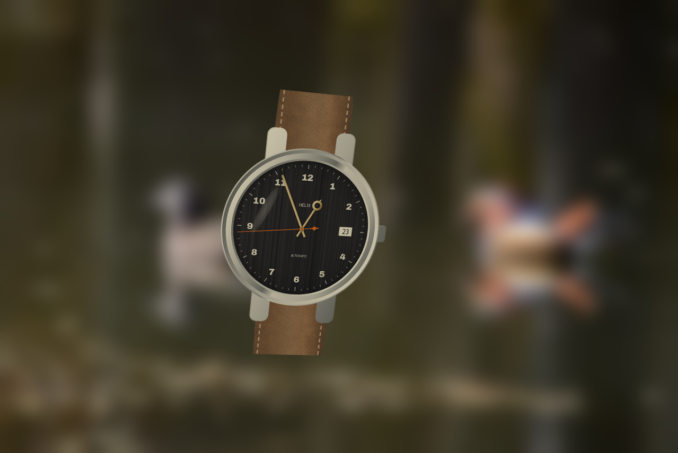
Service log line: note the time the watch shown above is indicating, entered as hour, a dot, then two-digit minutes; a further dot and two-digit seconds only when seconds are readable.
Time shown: 12.55.44
